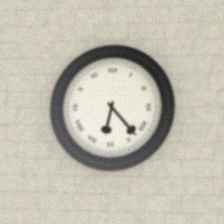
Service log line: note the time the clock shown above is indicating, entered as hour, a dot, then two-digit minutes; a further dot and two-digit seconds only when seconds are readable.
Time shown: 6.23
